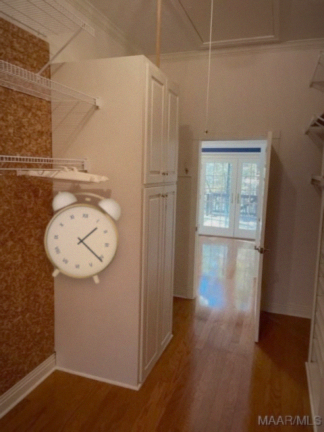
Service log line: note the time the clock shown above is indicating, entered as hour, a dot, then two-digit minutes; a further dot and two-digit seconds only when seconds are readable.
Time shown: 1.21
